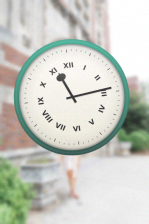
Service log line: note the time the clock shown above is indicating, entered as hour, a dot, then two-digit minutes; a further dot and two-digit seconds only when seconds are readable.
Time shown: 11.14
